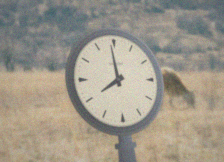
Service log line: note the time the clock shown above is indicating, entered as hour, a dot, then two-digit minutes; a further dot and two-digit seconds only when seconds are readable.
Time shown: 7.59
